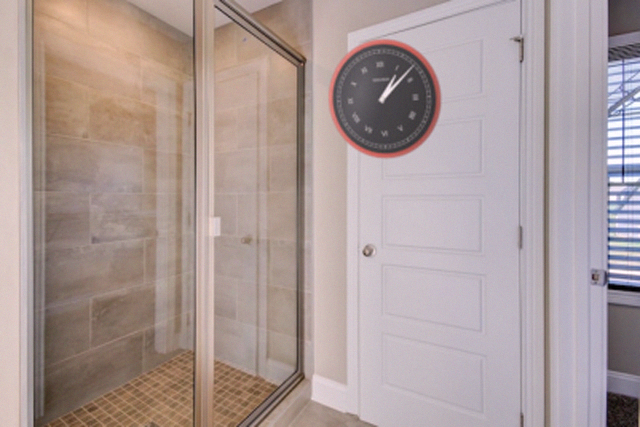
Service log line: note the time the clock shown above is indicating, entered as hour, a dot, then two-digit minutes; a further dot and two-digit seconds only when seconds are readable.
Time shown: 1.08
